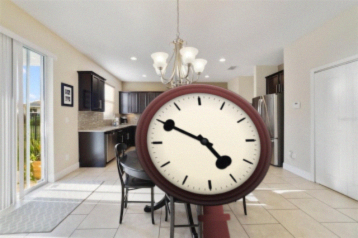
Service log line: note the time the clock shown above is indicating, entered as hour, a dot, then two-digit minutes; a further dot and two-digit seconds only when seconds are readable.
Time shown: 4.50
